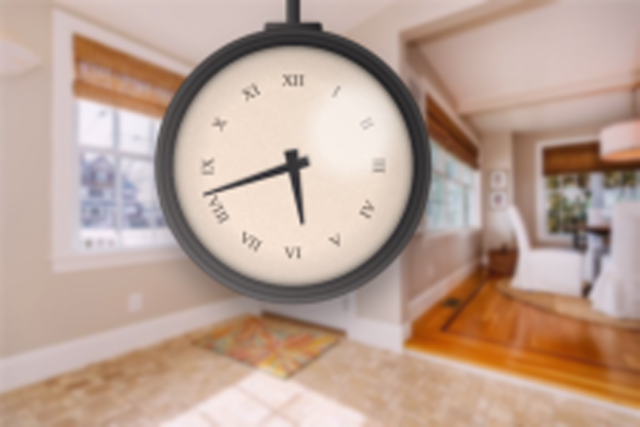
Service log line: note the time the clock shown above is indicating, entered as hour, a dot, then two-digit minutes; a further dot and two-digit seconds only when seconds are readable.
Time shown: 5.42
